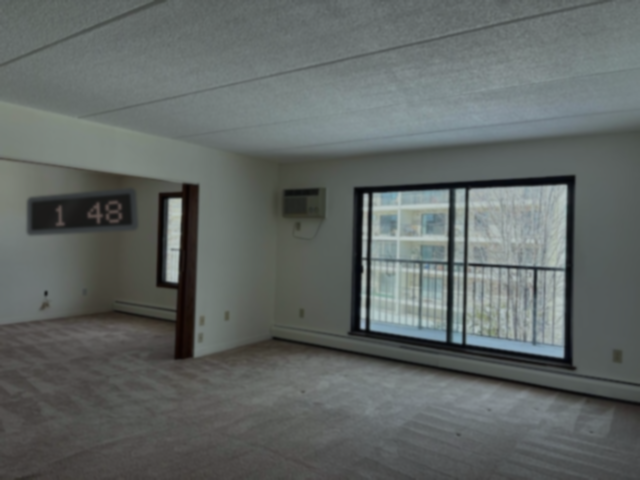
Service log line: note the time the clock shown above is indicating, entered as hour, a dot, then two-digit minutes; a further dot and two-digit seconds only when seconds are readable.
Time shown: 1.48
